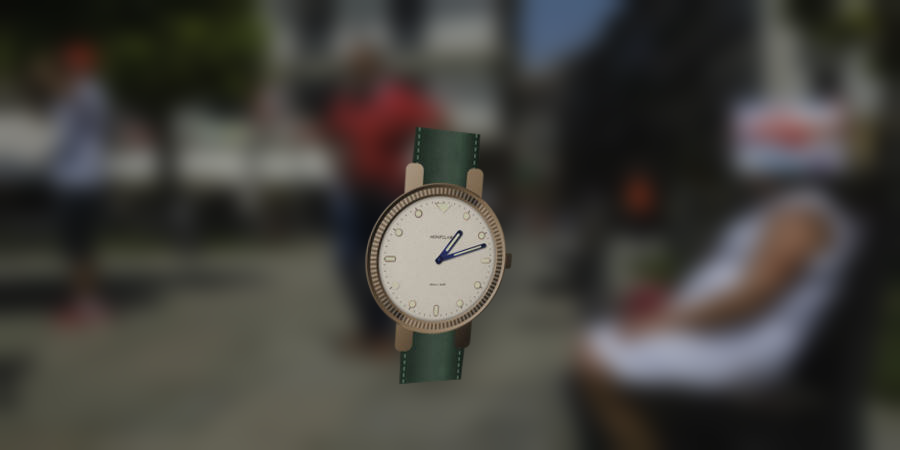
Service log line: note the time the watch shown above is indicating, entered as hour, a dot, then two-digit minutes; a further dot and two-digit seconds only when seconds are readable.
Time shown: 1.12
